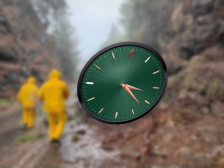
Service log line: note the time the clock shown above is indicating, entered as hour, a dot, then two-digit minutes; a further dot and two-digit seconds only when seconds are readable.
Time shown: 3.22
